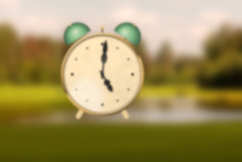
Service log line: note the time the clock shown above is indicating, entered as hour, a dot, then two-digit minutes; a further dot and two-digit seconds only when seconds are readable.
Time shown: 5.01
